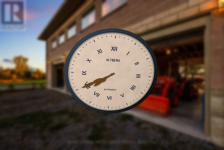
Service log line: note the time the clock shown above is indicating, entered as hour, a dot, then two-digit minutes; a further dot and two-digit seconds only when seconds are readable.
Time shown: 7.40
